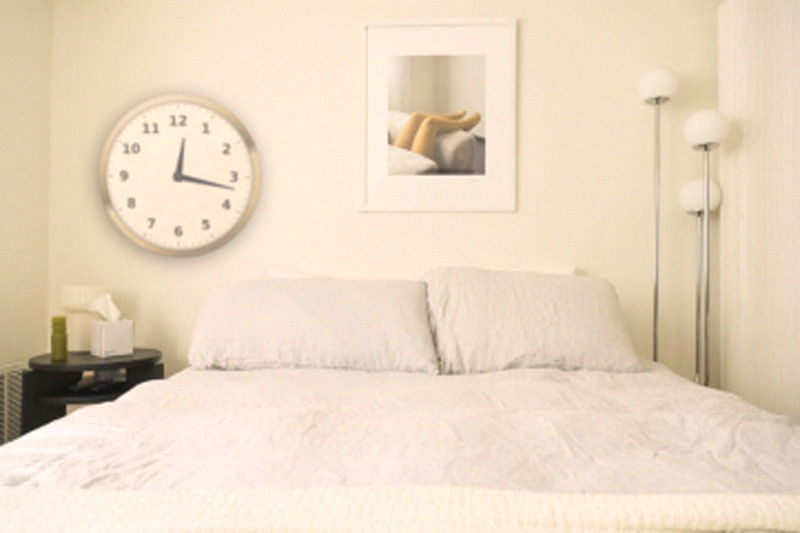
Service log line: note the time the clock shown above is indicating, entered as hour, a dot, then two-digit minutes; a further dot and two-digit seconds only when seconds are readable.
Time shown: 12.17
